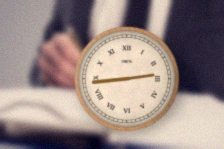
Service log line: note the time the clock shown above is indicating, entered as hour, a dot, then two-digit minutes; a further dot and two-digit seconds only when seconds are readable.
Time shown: 2.44
